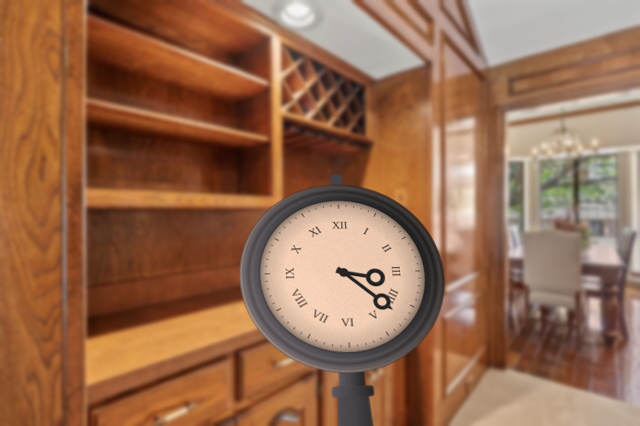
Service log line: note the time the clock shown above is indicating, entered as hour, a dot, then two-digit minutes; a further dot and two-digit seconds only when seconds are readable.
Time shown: 3.22
